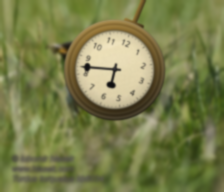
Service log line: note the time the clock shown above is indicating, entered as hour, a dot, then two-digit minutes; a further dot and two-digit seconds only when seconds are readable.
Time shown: 5.42
